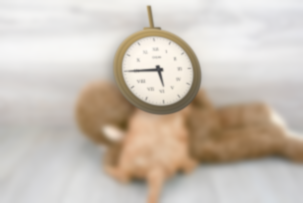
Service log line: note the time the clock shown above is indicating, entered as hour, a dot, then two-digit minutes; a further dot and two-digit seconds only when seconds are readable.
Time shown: 5.45
